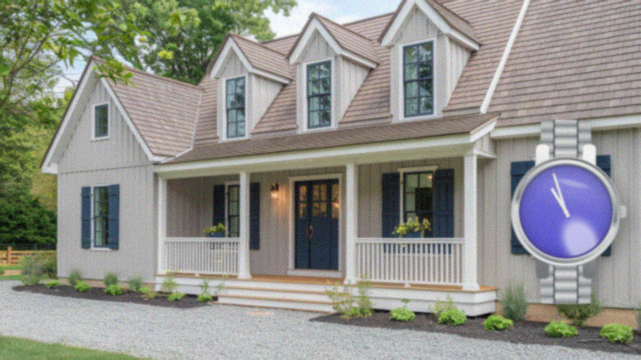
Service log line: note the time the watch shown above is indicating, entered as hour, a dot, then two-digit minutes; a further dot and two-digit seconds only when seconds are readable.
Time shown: 10.57
